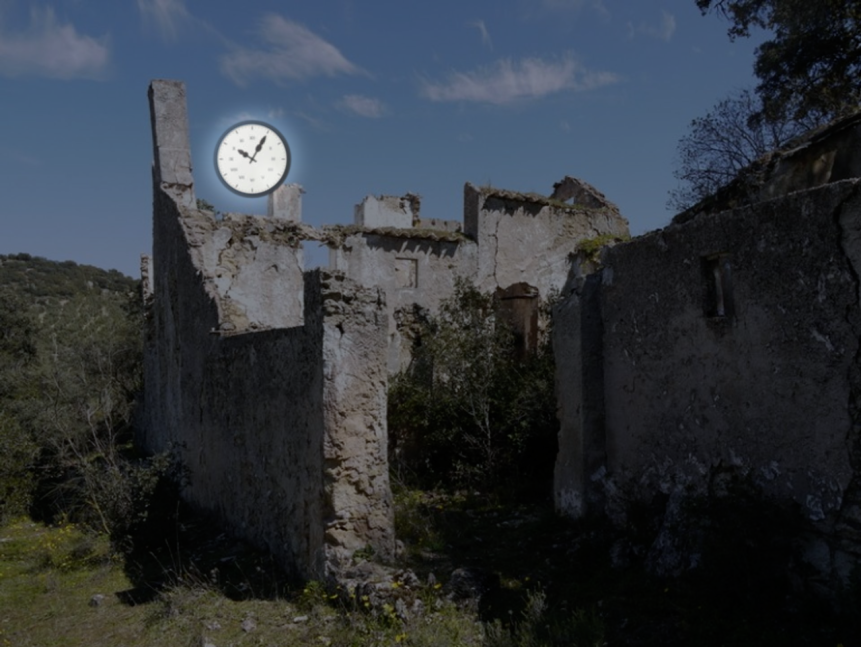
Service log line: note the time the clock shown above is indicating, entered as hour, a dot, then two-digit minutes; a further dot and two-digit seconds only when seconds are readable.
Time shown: 10.05
